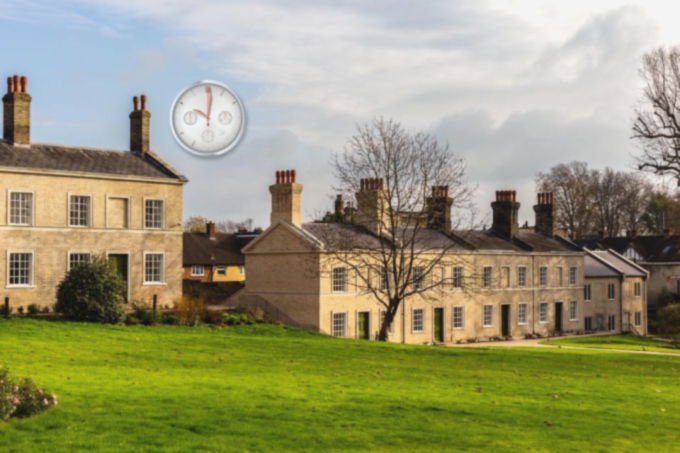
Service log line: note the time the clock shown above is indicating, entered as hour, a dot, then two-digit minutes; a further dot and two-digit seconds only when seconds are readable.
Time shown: 10.01
